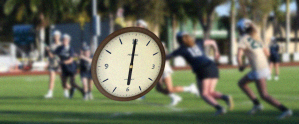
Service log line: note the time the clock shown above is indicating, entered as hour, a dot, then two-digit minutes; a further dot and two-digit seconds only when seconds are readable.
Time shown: 6.00
